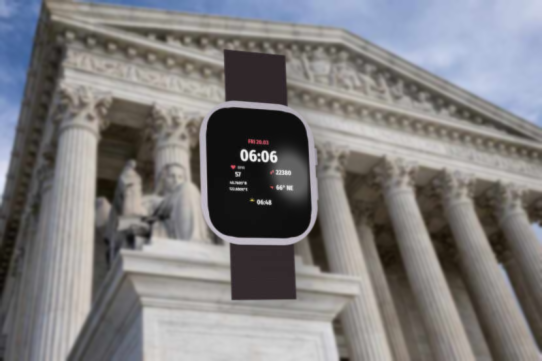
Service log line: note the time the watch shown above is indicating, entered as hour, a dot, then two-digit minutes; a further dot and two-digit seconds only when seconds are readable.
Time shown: 6.06
